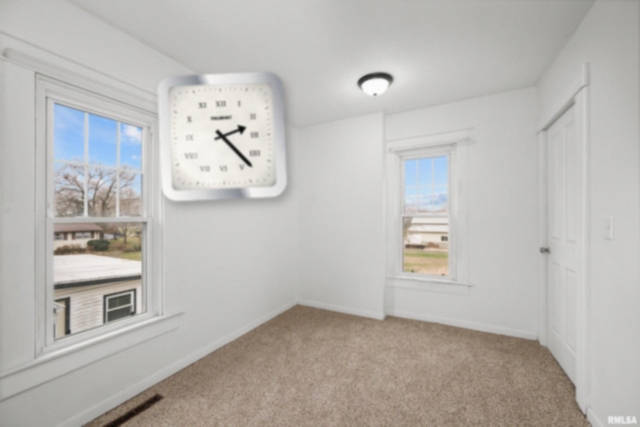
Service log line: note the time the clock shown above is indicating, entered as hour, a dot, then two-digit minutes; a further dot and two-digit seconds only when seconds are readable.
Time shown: 2.23
